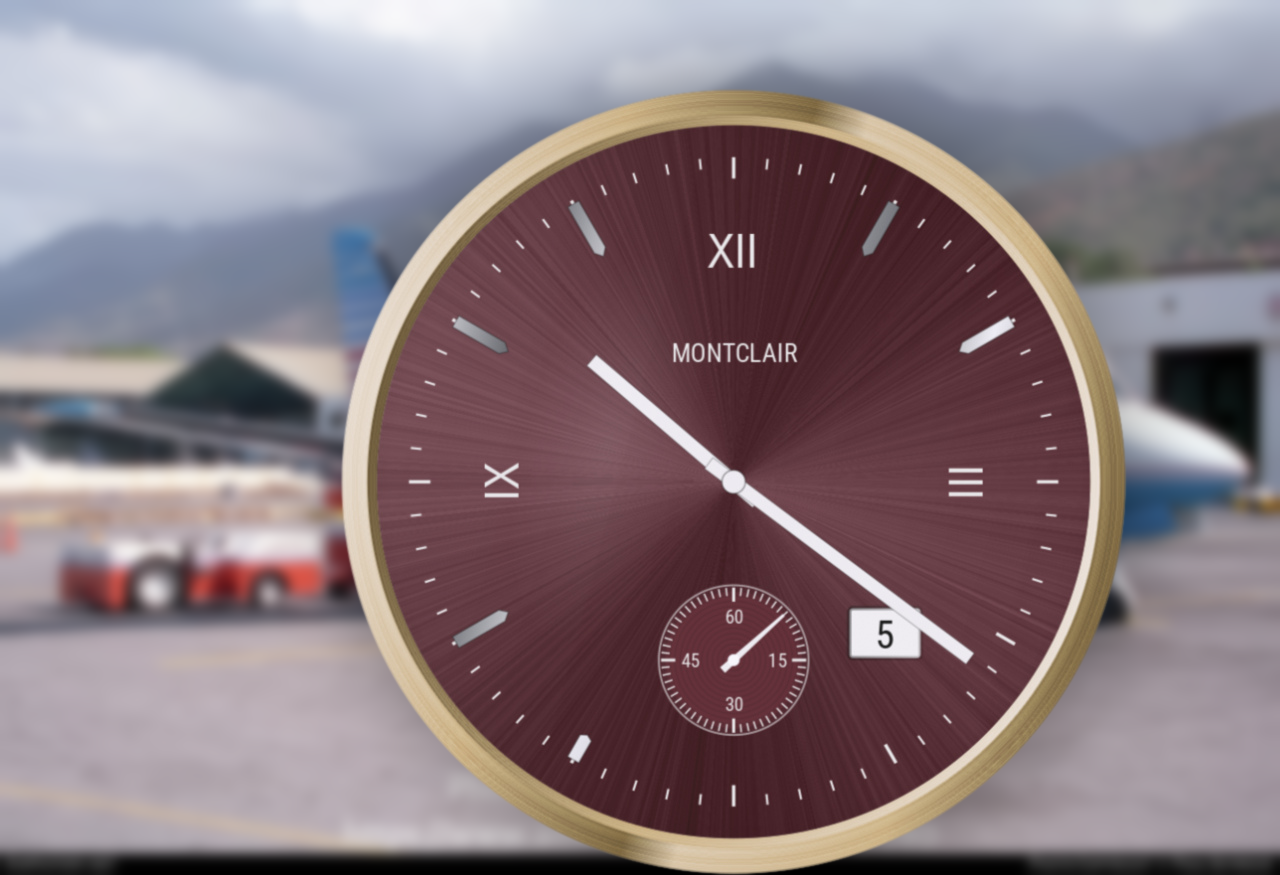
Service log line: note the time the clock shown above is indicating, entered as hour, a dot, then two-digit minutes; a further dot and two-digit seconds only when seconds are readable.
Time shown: 10.21.08
